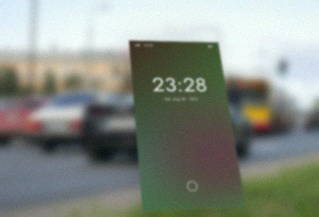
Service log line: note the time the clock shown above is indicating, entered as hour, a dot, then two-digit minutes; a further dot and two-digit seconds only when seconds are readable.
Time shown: 23.28
